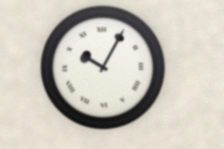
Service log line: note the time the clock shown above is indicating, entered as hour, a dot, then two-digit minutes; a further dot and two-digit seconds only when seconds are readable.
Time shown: 10.05
